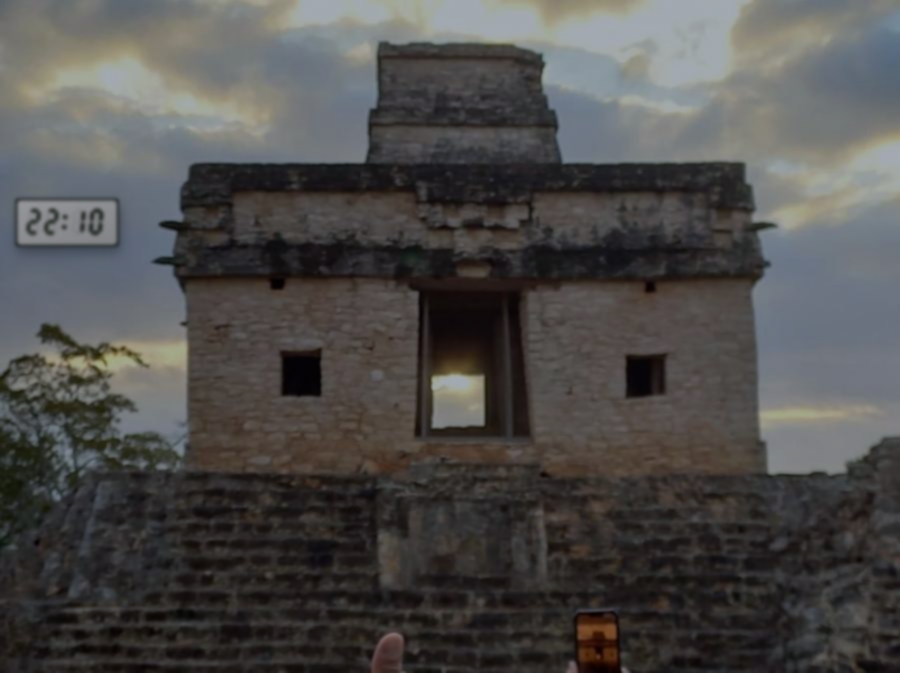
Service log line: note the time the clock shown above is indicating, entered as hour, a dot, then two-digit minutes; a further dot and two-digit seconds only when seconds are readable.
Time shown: 22.10
